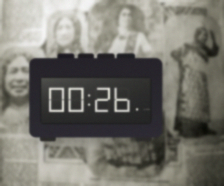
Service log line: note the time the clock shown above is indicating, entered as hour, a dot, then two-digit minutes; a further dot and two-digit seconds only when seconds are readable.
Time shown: 0.26
